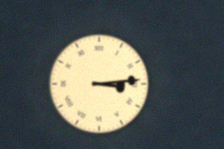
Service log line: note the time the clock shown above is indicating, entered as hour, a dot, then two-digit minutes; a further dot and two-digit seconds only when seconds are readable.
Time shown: 3.14
